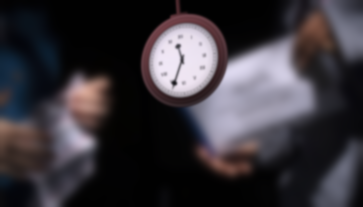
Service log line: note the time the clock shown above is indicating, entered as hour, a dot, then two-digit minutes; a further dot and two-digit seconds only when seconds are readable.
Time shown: 11.34
